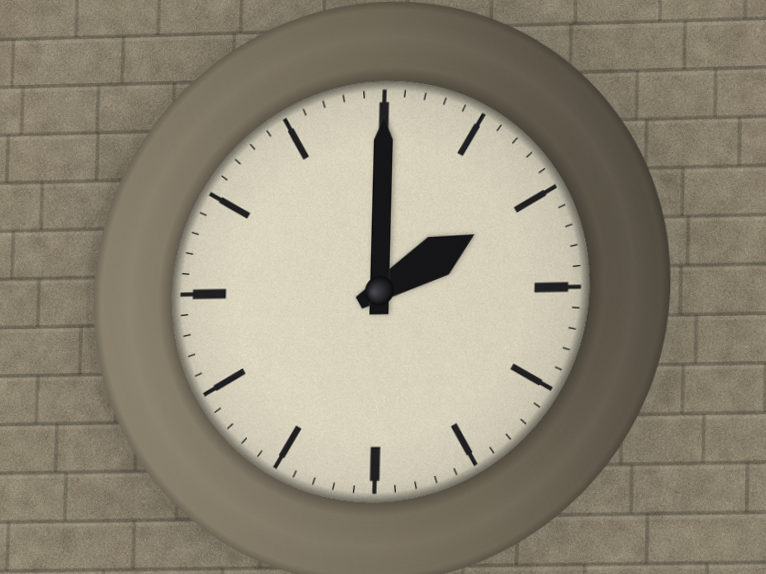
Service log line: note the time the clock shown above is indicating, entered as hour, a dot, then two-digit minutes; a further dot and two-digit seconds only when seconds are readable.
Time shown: 2.00
